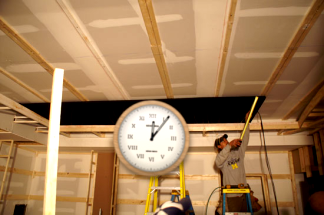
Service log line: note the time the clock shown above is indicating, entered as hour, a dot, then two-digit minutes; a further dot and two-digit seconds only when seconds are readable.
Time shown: 12.06
